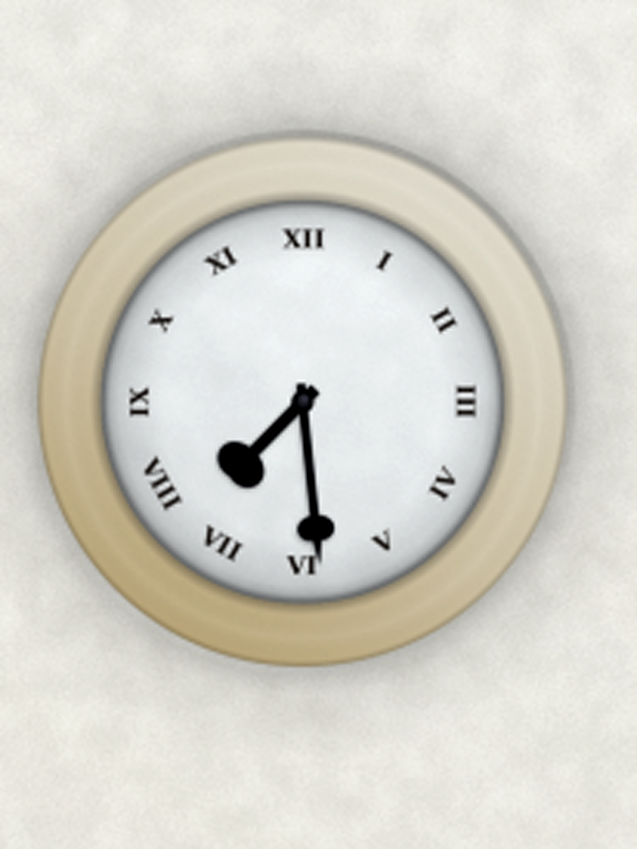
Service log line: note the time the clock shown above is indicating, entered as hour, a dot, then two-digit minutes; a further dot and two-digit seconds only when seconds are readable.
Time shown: 7.29
